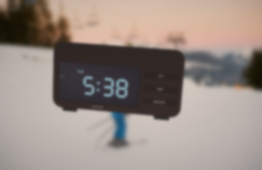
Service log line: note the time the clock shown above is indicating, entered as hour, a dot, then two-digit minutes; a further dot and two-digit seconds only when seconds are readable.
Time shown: 5.38
